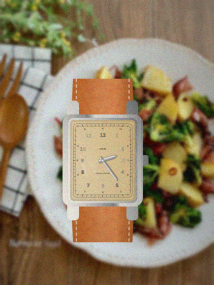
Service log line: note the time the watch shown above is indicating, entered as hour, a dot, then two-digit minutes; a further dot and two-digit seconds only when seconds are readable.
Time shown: 2.24
